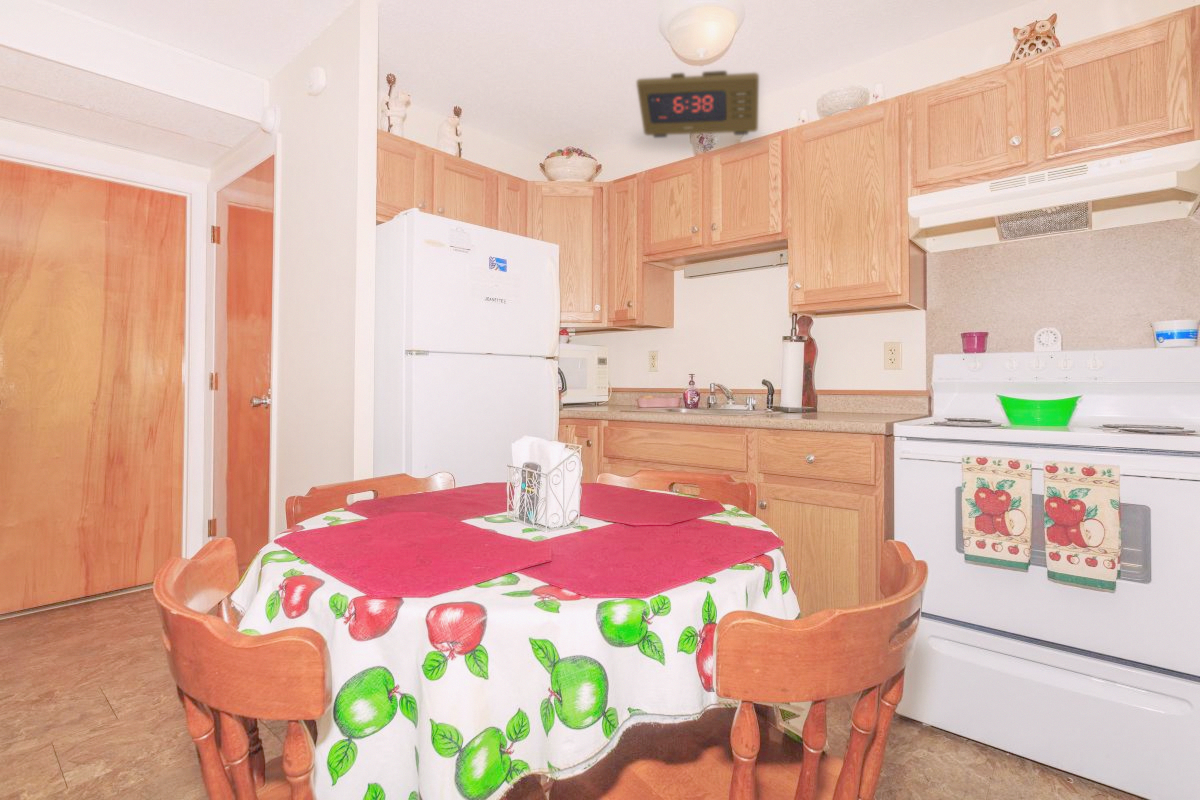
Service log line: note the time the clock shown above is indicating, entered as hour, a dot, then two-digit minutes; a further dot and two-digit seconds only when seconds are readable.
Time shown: 6.38
